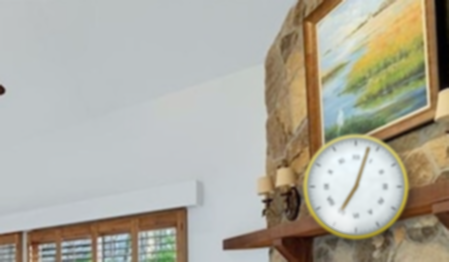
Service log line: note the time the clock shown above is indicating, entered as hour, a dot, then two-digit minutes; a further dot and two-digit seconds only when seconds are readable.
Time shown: 7.03
